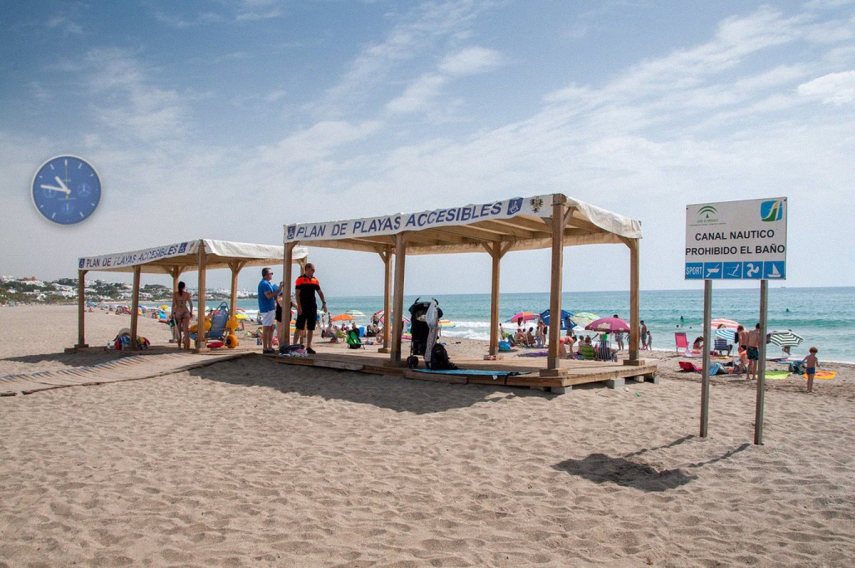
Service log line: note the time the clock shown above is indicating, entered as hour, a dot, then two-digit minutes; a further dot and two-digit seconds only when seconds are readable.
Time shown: 10.47
